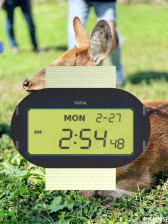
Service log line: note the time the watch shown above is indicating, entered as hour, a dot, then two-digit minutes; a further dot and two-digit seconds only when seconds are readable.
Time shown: 2.54.48
